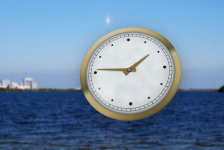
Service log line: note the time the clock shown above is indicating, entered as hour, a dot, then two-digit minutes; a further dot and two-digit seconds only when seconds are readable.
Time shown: 1.46
